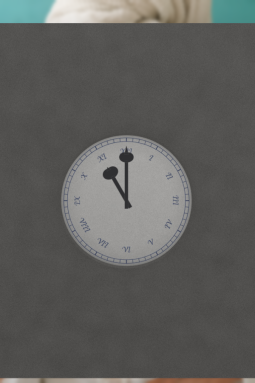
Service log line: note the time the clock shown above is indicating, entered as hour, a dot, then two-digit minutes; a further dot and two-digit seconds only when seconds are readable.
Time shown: 11.00
